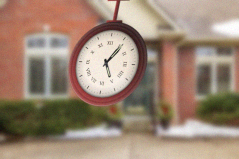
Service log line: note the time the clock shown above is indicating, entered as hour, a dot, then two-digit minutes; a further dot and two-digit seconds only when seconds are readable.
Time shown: 5.06
